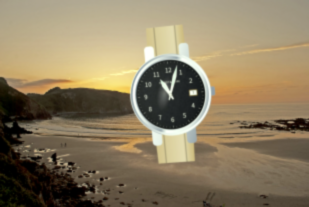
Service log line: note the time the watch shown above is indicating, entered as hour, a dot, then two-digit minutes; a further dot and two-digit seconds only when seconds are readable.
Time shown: 11.03
